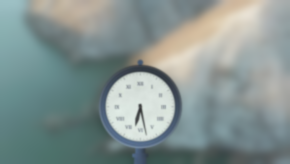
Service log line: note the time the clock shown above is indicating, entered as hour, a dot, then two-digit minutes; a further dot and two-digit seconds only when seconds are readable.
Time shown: 6.28
